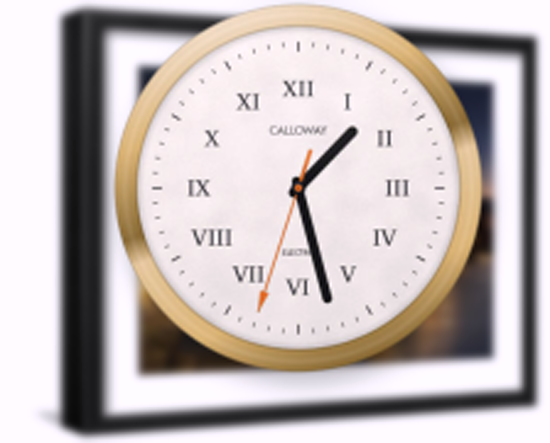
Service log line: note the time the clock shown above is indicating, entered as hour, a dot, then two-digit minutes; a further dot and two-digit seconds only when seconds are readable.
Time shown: 1.27.33
